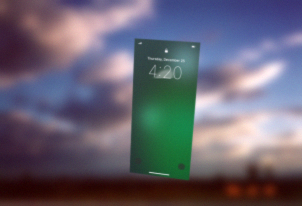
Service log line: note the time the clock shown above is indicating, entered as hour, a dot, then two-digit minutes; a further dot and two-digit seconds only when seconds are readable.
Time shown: 4.20
